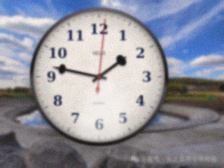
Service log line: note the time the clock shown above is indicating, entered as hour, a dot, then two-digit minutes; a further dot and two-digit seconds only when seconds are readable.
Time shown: 1.47.01
